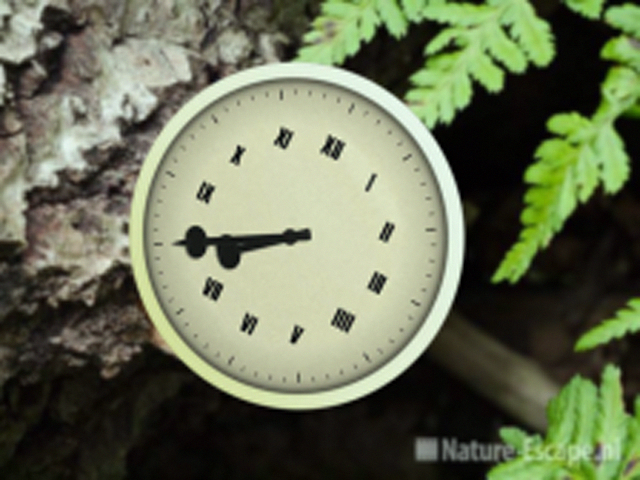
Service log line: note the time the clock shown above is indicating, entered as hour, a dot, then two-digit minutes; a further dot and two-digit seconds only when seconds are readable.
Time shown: 7.40
